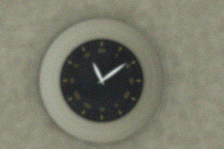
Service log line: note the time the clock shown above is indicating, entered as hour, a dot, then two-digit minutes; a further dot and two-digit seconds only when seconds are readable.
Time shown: 11.09
